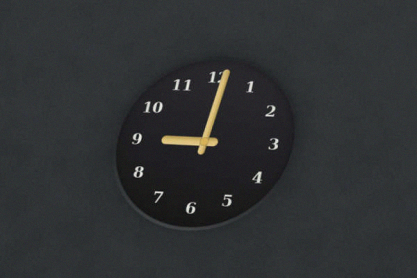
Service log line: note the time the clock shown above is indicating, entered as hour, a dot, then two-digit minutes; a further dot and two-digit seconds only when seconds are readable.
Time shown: 9.01
